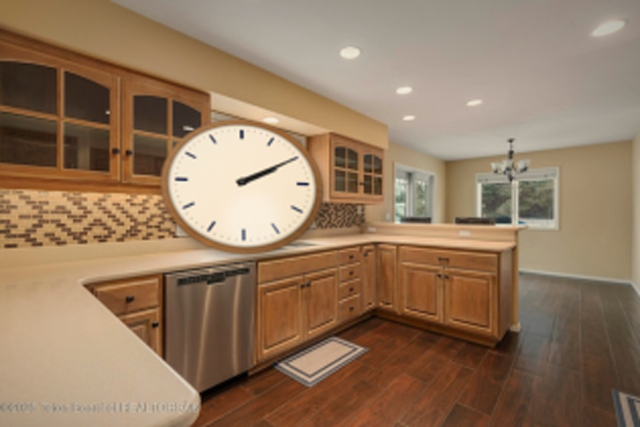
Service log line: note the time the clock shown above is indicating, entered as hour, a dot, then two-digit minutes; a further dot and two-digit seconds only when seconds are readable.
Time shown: 2.10
